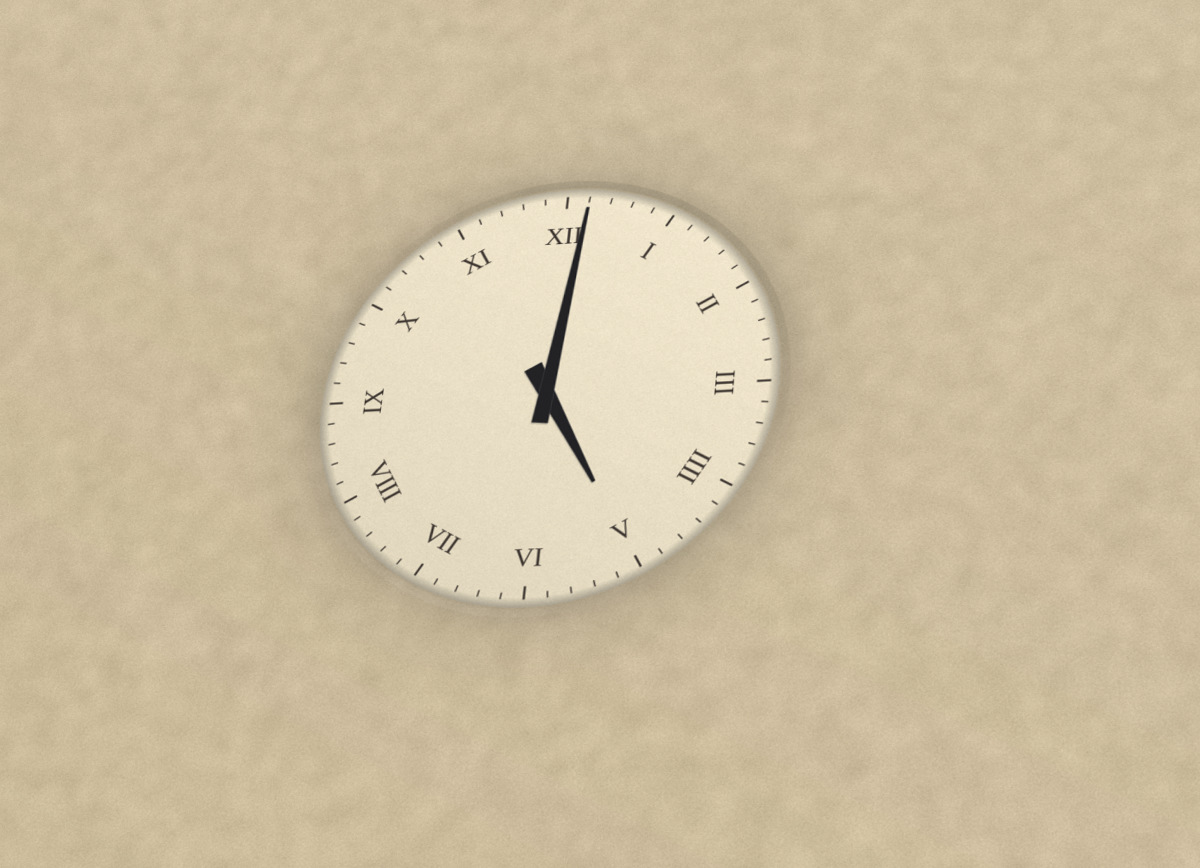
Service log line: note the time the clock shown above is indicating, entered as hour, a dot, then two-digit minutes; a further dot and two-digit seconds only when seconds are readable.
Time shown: 5.01
